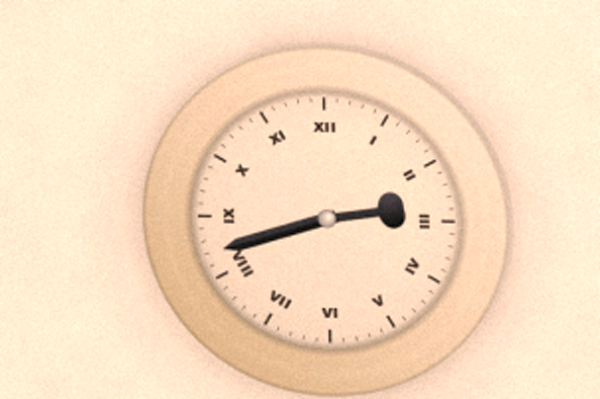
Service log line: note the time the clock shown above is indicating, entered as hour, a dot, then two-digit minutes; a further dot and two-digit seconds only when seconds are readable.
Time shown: 2.42
